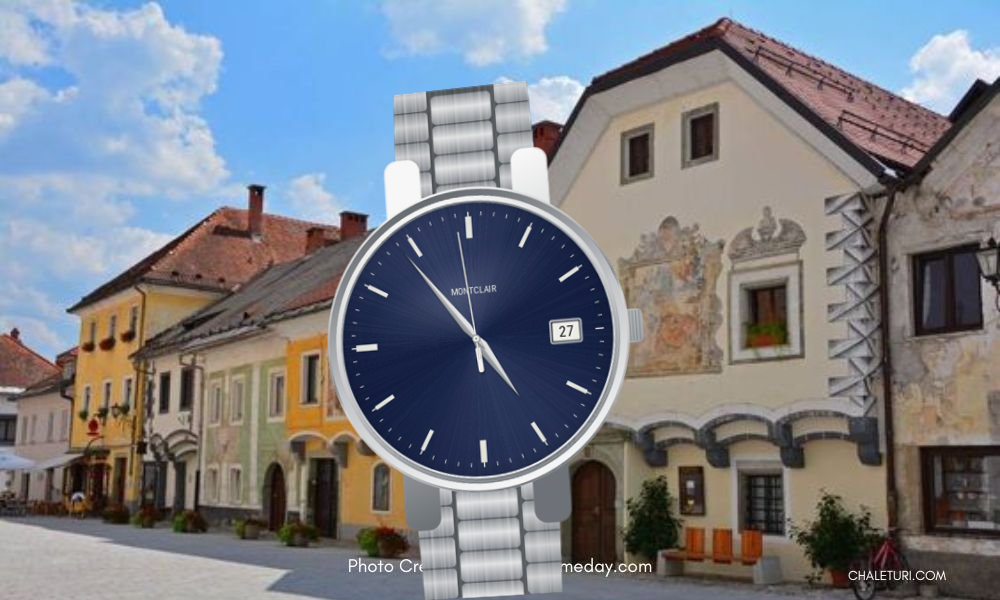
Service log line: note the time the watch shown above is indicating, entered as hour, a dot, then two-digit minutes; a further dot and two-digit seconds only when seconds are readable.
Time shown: 4.53.59
